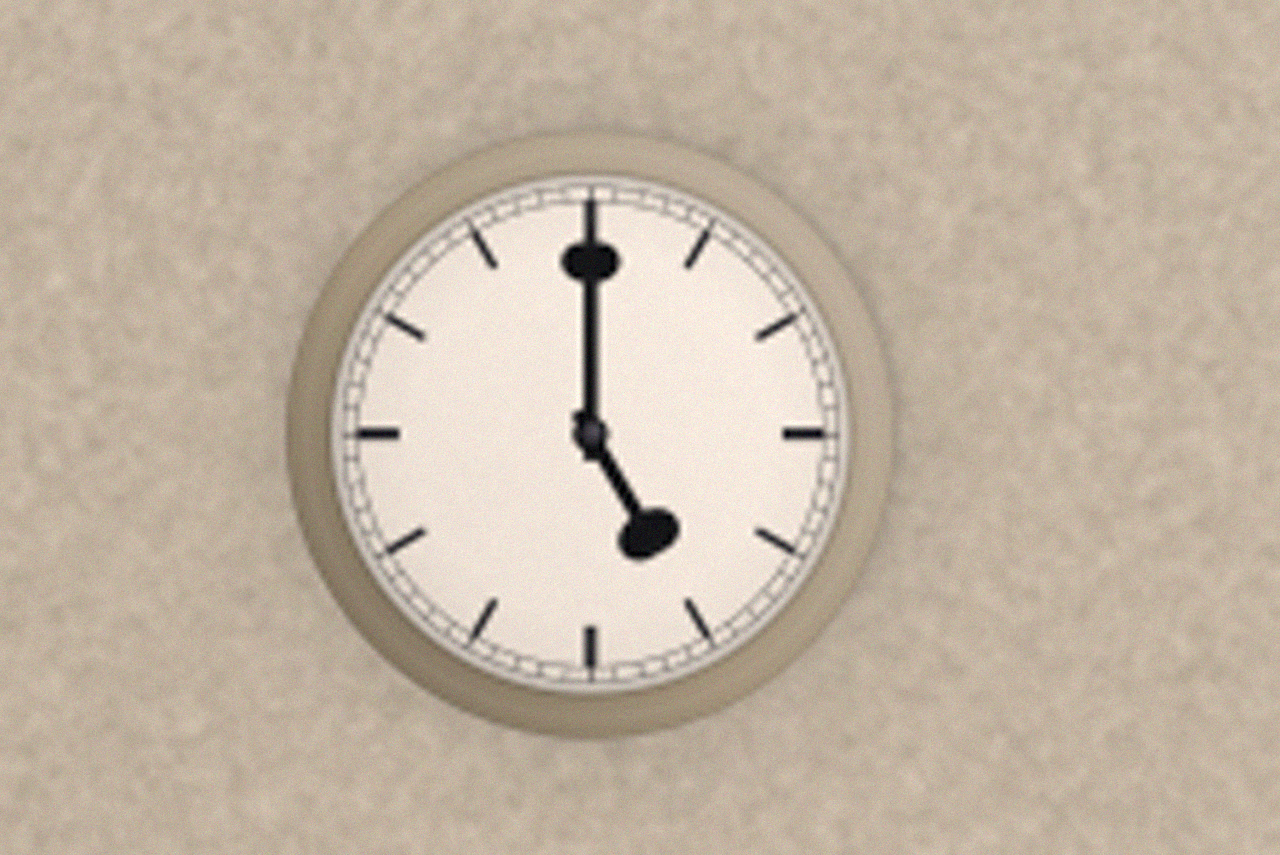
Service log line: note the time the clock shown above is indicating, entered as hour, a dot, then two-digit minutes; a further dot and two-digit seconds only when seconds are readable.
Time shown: 5.00
